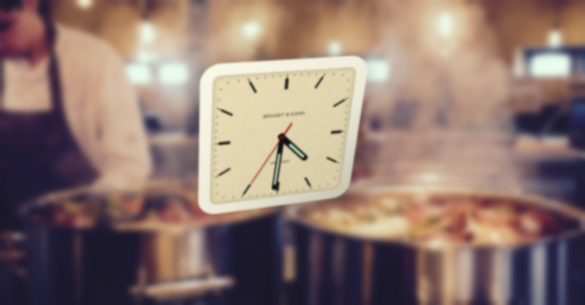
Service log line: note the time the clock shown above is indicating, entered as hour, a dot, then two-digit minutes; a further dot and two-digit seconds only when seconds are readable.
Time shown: 4.30.35
